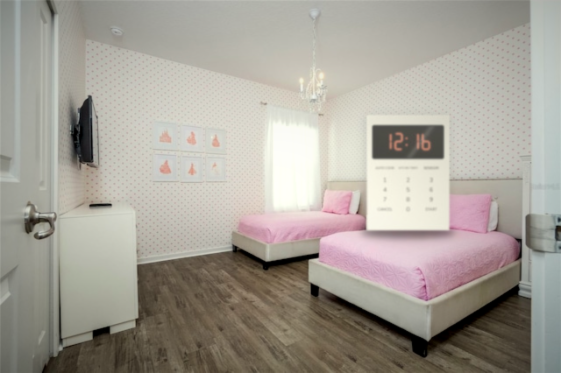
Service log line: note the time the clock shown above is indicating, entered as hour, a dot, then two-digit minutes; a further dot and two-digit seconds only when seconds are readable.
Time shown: 12.16
